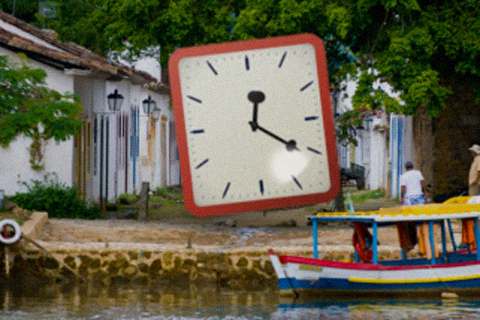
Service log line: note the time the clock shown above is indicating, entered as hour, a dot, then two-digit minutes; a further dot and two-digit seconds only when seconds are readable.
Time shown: 12.21
